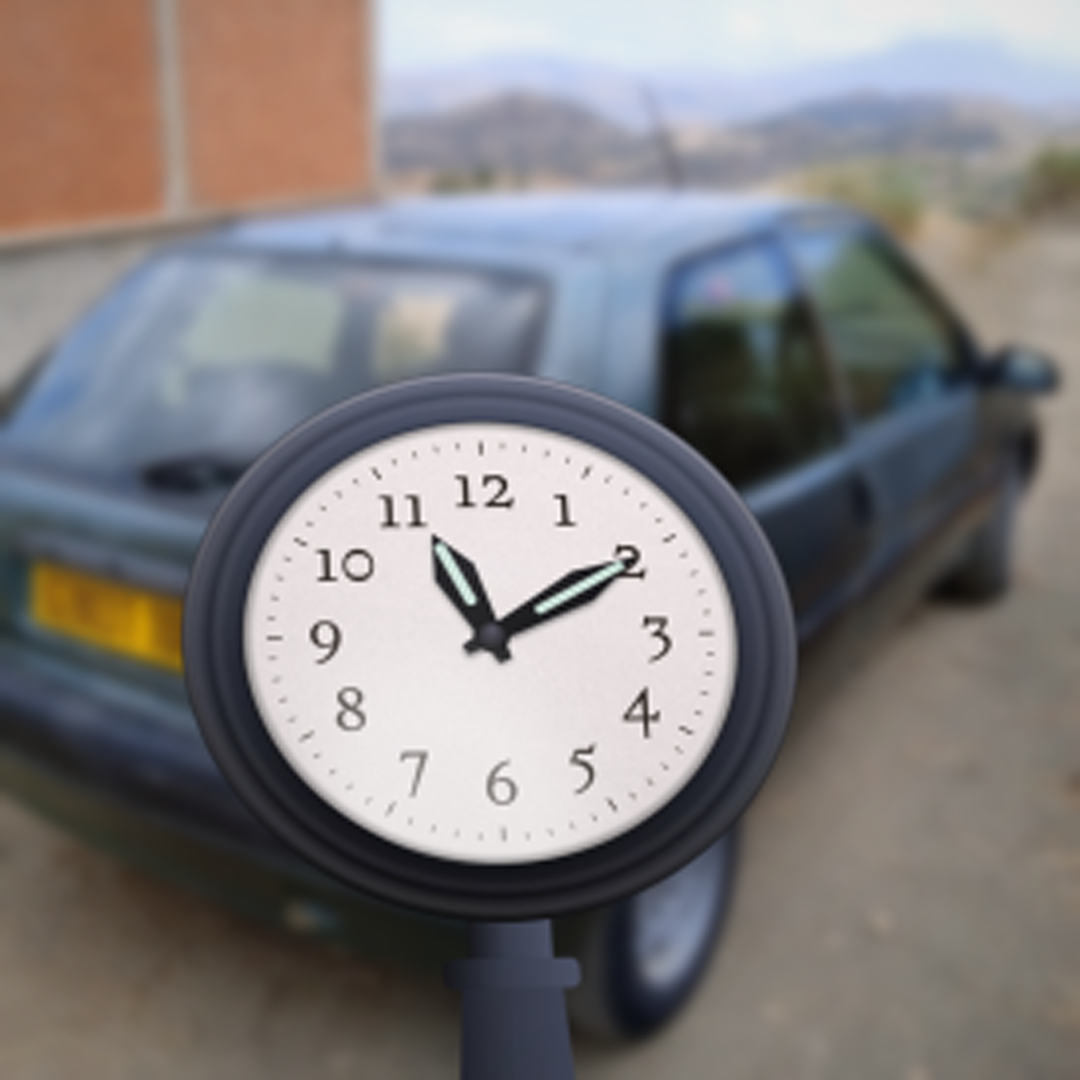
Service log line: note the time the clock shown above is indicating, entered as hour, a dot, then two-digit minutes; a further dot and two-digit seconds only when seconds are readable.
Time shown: 11.10
